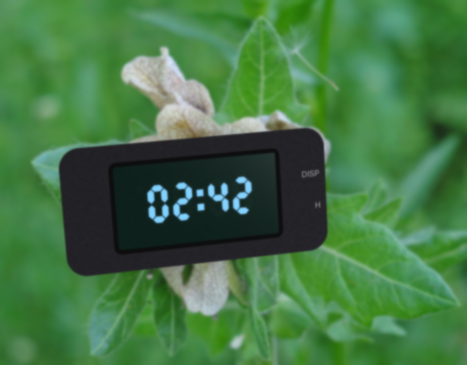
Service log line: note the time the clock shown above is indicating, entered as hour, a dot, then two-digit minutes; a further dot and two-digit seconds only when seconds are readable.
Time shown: 2.42
